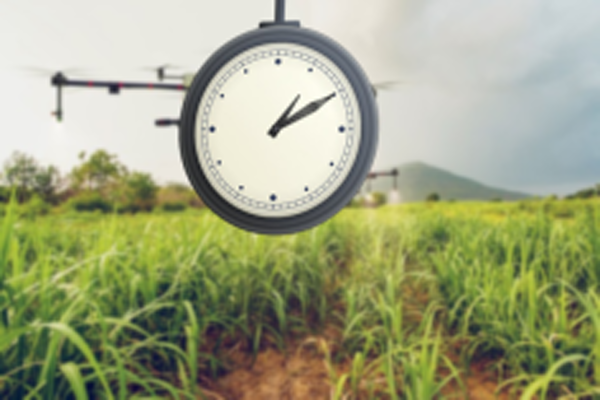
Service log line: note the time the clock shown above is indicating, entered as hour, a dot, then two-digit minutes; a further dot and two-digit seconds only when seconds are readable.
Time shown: 1.10
